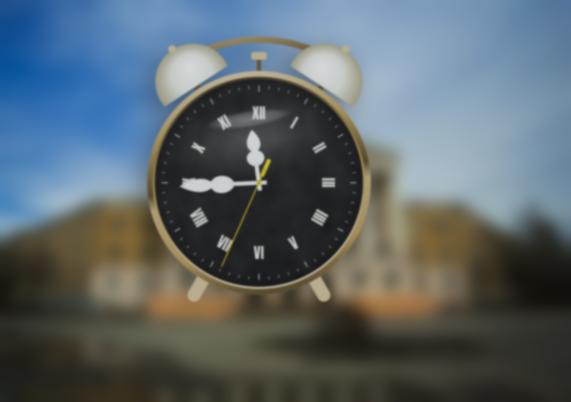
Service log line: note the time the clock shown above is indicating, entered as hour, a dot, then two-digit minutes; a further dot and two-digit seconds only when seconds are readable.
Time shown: 11.44.34
